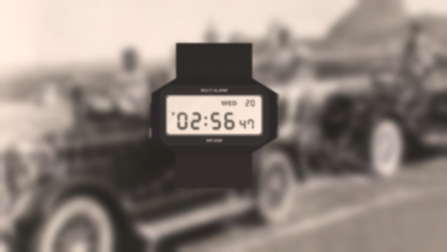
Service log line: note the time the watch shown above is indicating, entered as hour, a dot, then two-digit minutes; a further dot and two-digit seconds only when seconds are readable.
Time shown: 2.56.47
